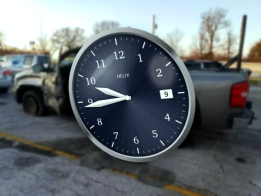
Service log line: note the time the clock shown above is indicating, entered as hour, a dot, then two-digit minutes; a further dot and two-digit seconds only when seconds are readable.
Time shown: 9.44
